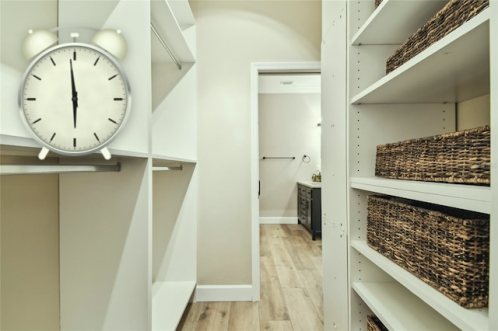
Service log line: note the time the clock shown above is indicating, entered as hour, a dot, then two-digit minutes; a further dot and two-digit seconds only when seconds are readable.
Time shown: 5.59
